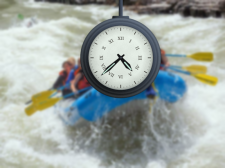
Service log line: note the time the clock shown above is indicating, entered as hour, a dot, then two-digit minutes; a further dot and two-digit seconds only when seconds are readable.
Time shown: 4.38
